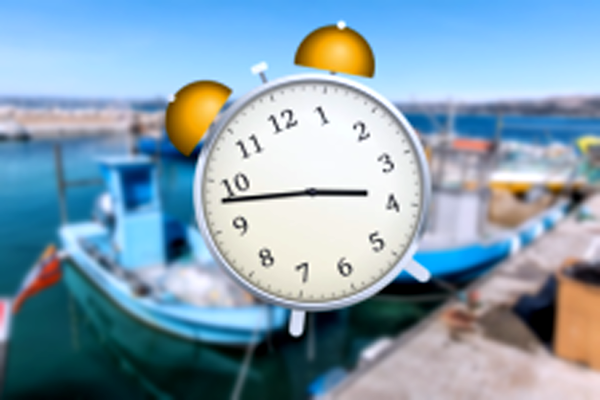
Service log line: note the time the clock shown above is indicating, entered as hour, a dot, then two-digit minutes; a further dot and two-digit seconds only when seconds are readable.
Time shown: 3.48
